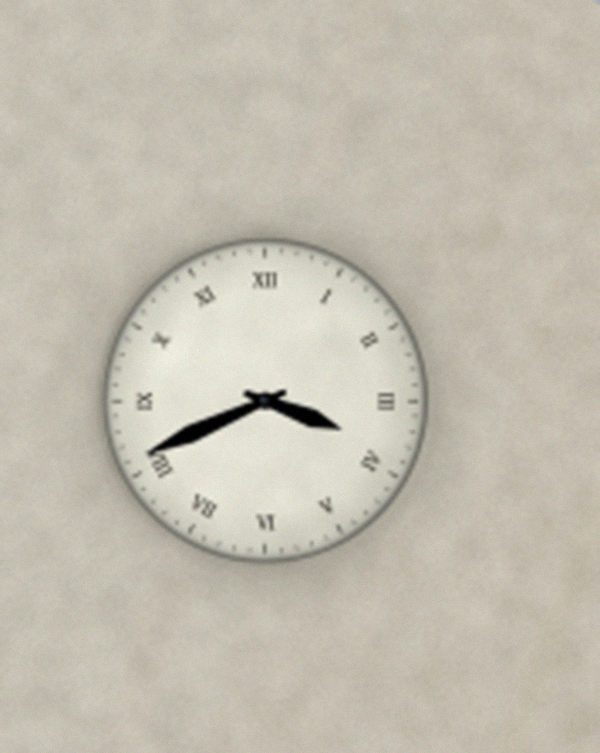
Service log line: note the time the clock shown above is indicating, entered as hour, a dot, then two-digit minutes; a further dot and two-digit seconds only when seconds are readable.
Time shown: 3.41
